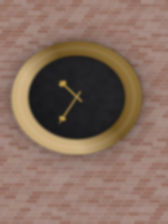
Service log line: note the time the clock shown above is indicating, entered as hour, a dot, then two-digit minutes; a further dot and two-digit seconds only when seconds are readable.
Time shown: 10.35
